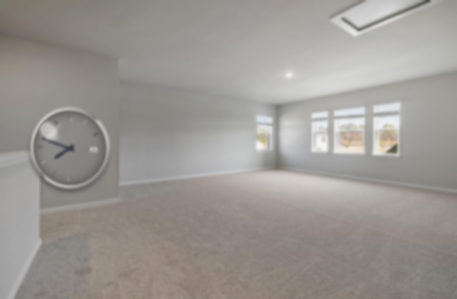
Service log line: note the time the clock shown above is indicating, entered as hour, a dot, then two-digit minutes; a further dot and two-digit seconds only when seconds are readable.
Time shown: 7.48
